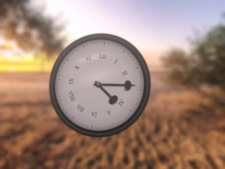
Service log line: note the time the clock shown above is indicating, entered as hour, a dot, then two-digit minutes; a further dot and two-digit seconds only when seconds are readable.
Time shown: 4.14
